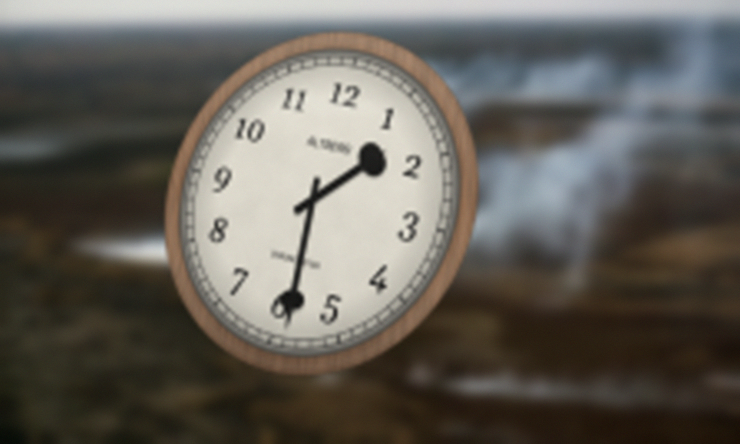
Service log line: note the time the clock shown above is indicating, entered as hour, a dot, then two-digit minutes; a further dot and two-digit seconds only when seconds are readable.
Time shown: 1.29
